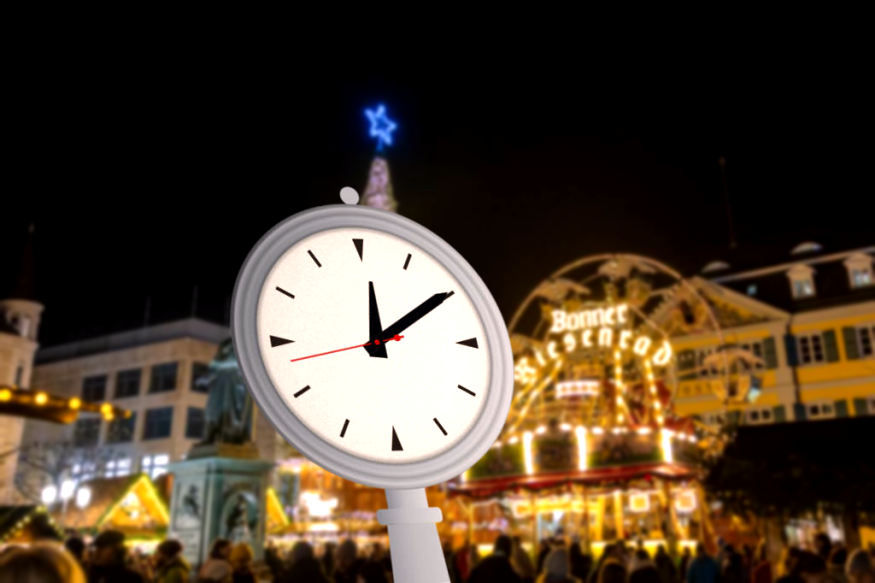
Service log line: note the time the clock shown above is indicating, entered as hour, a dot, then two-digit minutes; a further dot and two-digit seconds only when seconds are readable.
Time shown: 12.09.43
